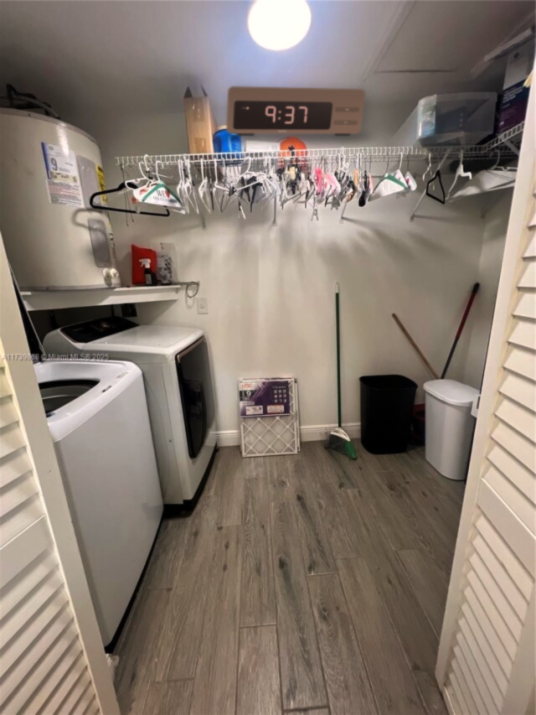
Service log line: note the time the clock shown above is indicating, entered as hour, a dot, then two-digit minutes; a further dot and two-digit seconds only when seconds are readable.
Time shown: 9.37
